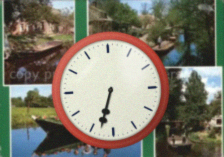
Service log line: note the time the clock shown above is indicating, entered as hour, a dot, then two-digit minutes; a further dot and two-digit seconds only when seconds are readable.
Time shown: 6.33
